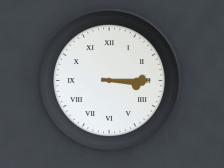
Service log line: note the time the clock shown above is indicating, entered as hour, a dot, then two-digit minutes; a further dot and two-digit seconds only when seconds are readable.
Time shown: 3.15
